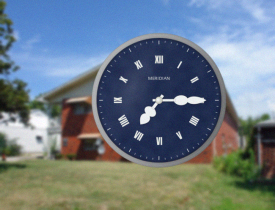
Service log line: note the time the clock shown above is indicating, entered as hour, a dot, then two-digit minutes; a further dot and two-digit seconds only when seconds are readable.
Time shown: 7.15
